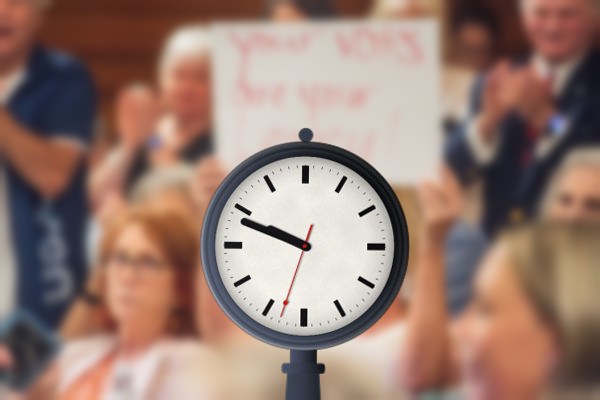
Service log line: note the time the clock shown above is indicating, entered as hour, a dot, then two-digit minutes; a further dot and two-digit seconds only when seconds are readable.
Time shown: 9.48.33
